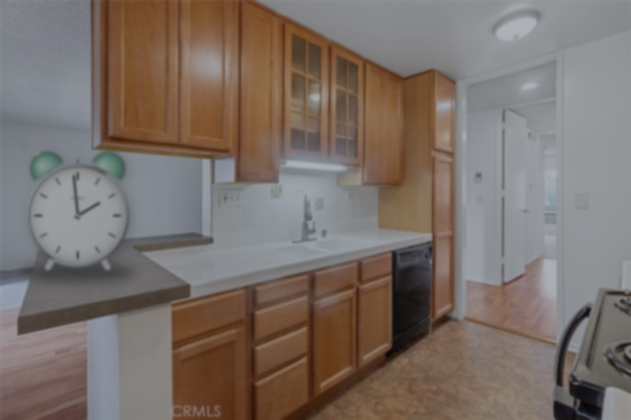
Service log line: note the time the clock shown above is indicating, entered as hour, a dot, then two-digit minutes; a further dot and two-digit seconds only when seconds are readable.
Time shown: 1.59
